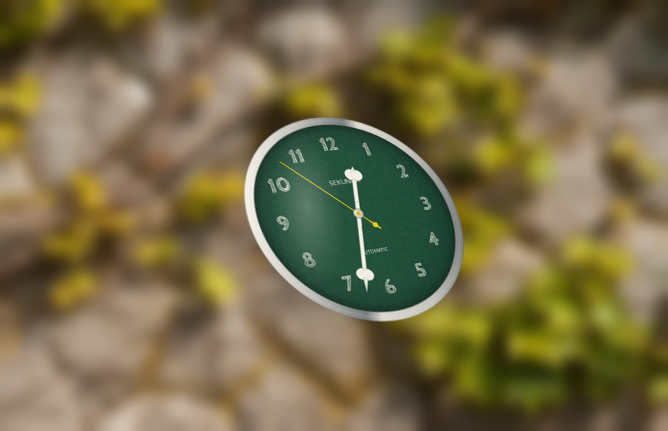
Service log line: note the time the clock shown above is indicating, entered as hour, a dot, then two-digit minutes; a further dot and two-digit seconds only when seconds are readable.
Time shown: 12.32.53
